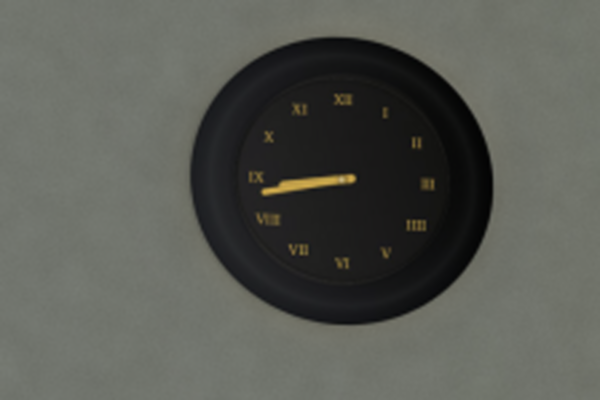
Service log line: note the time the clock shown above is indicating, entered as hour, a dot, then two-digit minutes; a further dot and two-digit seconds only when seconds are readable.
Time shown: 8.43
